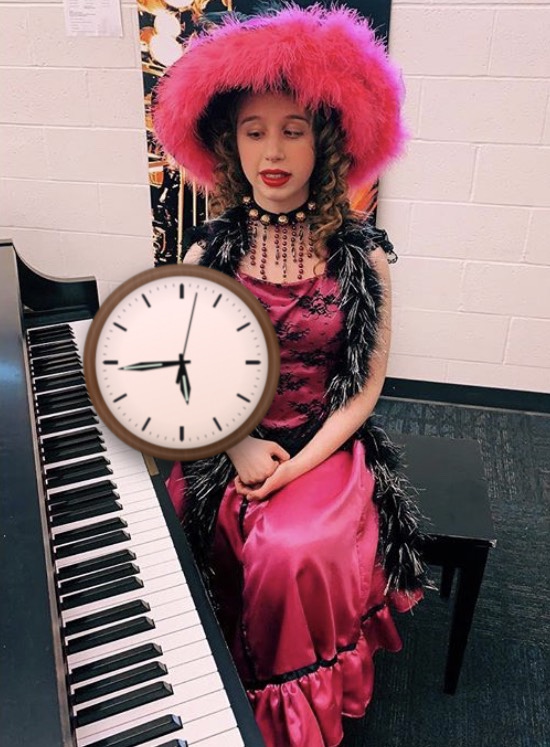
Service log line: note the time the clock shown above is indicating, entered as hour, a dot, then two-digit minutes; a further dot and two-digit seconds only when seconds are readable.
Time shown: 5.44.02
